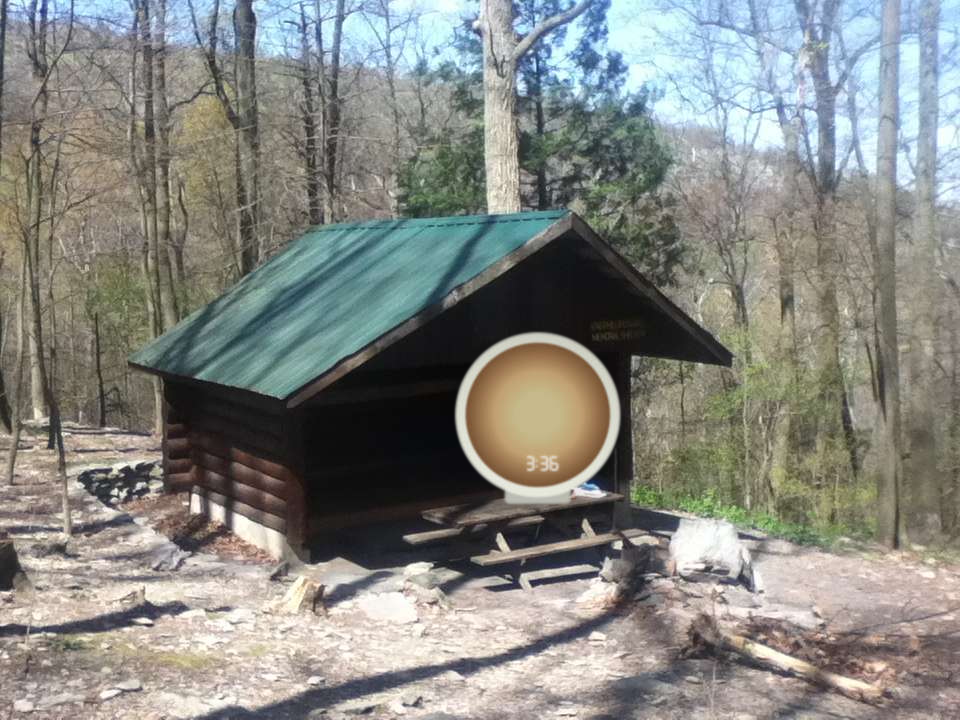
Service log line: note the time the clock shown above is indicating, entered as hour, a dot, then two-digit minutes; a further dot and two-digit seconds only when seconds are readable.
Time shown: 3.36
